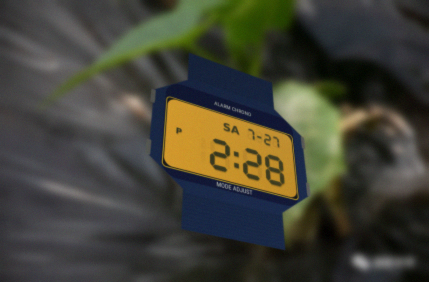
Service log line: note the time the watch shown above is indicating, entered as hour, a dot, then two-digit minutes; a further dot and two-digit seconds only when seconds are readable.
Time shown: 2.28
